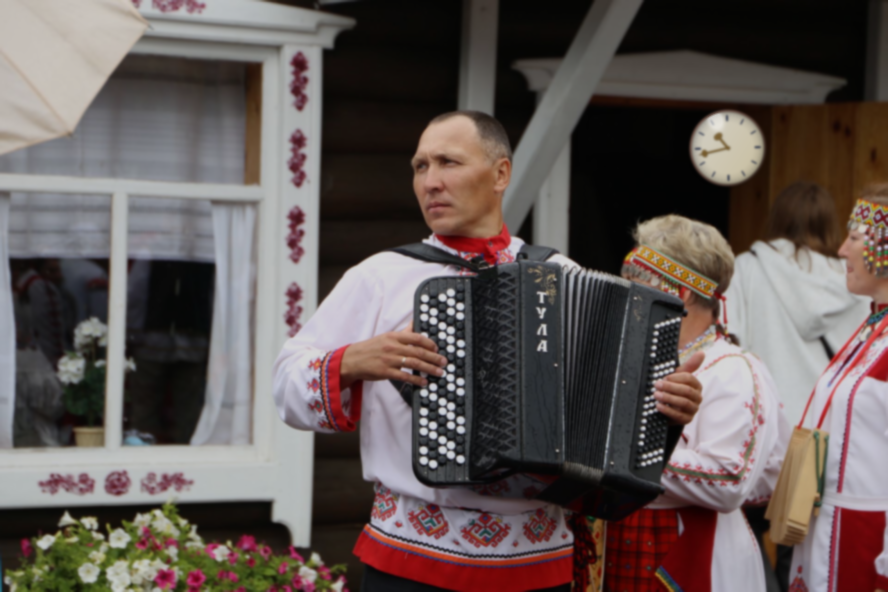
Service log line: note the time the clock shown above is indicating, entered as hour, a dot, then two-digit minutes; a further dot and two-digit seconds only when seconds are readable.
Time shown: 10.43
